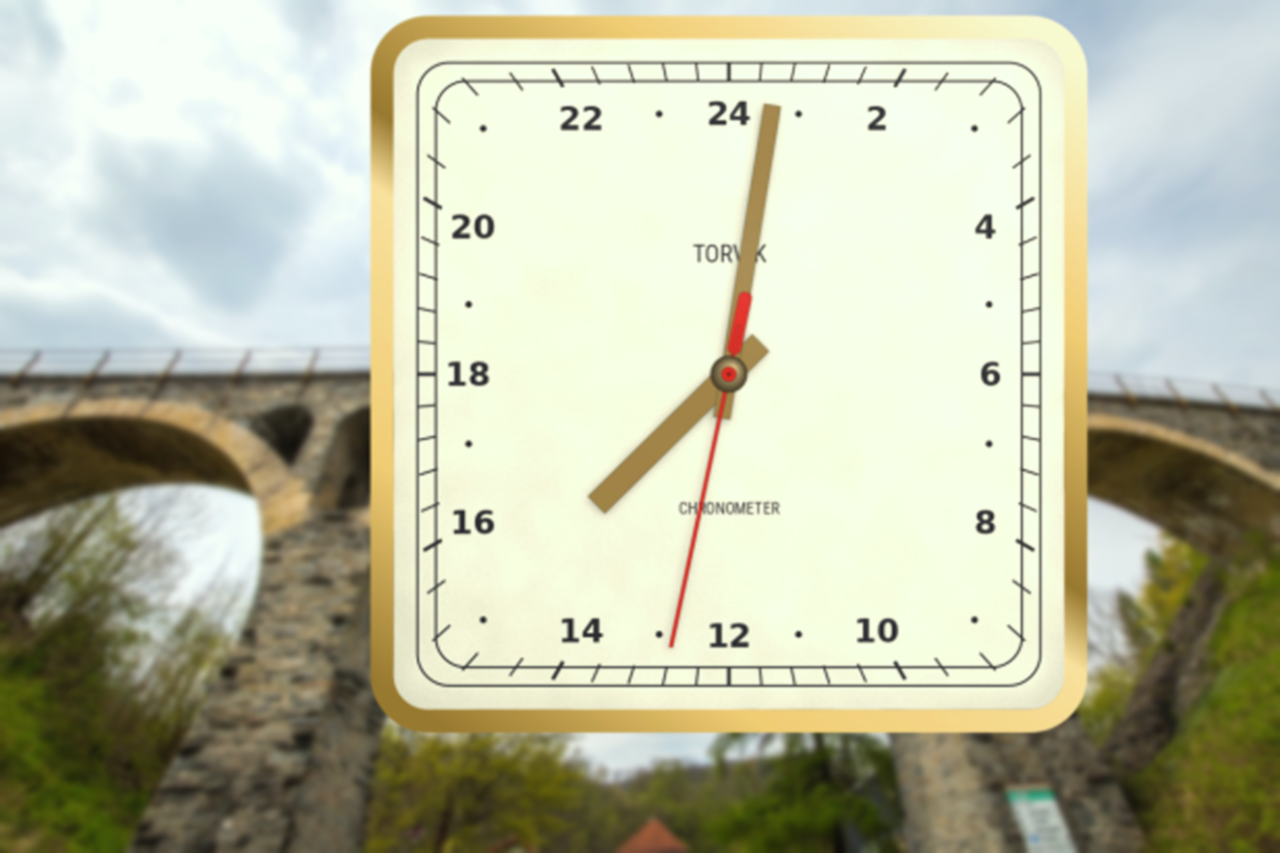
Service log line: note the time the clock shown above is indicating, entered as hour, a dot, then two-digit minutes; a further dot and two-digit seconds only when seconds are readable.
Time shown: 15.01.32
